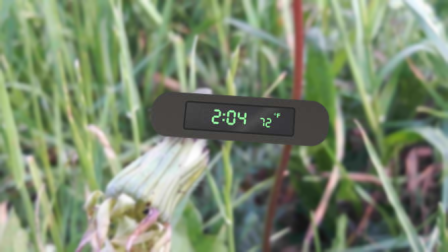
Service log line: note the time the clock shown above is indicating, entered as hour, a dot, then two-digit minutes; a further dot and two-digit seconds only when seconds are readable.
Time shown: 2.04
